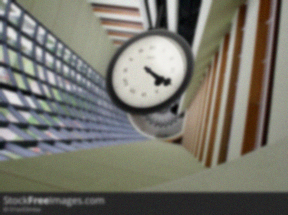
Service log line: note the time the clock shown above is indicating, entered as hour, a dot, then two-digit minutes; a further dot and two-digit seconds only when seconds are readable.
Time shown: 4.20
